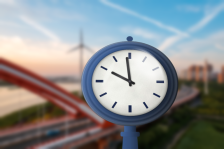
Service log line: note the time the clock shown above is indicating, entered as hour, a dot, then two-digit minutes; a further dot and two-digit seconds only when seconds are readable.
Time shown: 9.59
